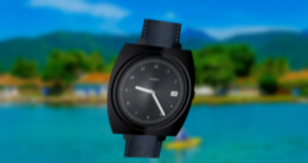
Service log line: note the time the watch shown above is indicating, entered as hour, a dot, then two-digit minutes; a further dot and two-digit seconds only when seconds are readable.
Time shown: 9.24
